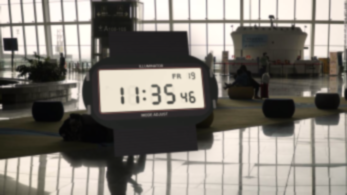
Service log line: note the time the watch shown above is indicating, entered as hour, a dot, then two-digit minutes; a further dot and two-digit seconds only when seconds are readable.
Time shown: 11.35.46
